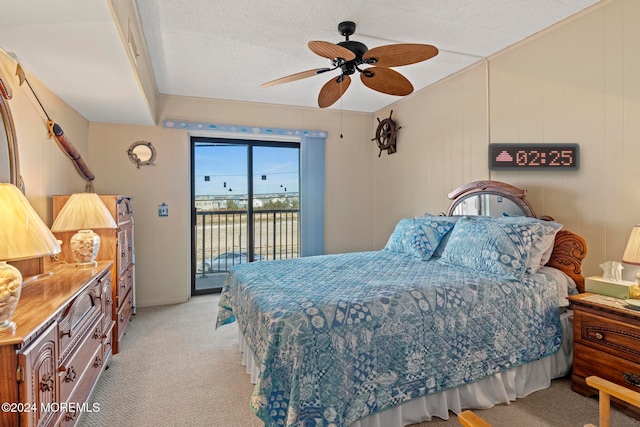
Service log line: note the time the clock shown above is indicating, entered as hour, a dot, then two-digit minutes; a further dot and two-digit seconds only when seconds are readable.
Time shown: 2.25
